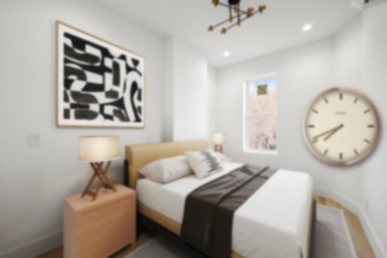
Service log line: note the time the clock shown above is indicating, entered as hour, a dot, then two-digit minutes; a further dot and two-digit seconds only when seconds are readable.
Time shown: 7.41
